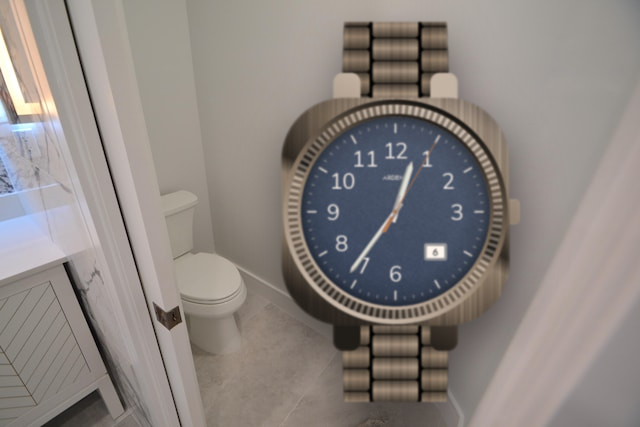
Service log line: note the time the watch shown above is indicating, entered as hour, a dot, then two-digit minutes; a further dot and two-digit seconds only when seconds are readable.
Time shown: 12.36.05
